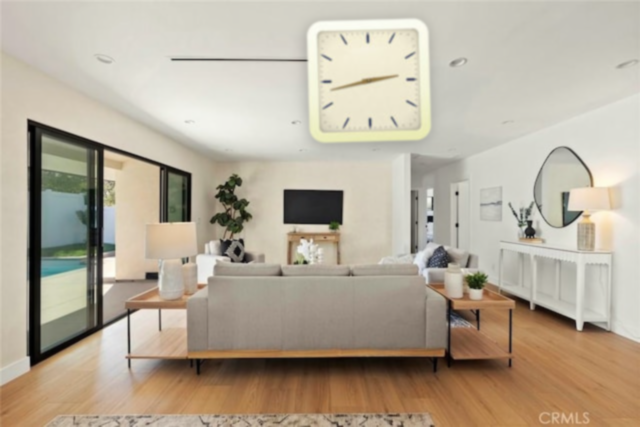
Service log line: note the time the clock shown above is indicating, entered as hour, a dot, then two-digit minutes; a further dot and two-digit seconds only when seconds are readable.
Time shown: 2.43
